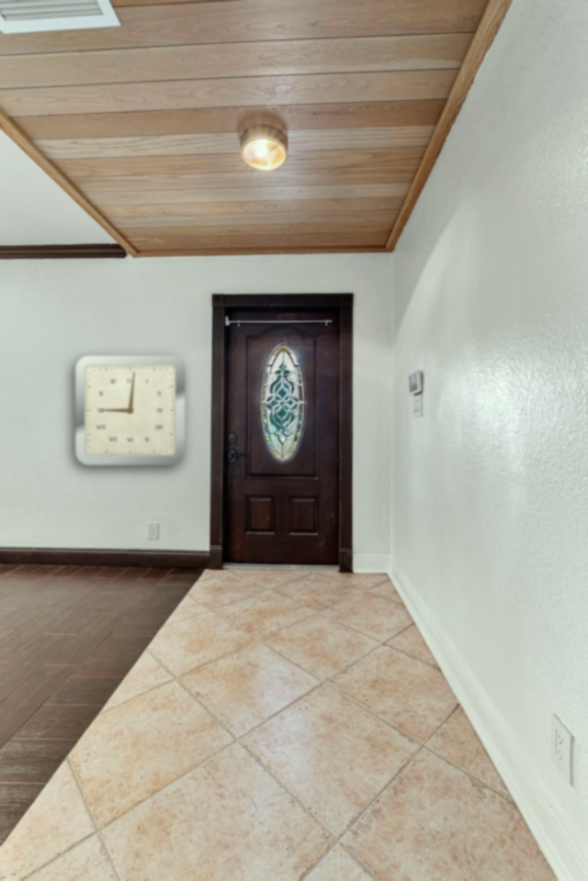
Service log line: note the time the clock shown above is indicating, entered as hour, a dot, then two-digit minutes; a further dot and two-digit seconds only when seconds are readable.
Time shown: 9.01
